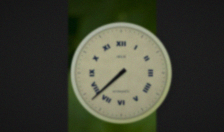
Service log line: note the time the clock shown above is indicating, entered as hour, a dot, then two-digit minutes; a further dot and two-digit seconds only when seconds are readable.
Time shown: 7.38
